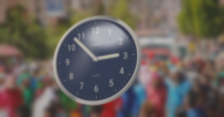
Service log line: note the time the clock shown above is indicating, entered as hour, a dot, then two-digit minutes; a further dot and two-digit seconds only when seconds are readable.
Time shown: 2.53
